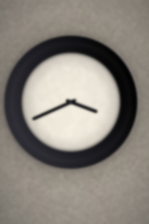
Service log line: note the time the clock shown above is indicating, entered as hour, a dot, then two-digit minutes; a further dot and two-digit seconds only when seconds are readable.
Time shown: 3.41
